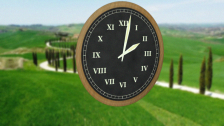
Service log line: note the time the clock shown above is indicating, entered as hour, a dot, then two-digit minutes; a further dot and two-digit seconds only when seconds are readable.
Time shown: 2.02
